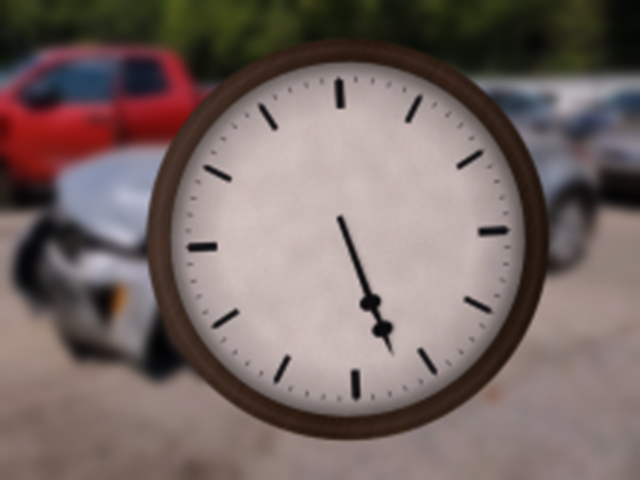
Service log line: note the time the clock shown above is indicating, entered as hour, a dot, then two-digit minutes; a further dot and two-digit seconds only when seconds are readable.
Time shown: 5.27
